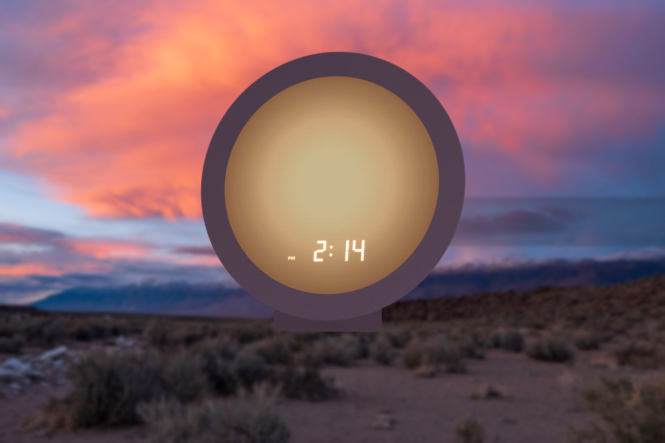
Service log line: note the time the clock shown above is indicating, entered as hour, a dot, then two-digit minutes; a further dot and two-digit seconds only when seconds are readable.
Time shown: 2.14
